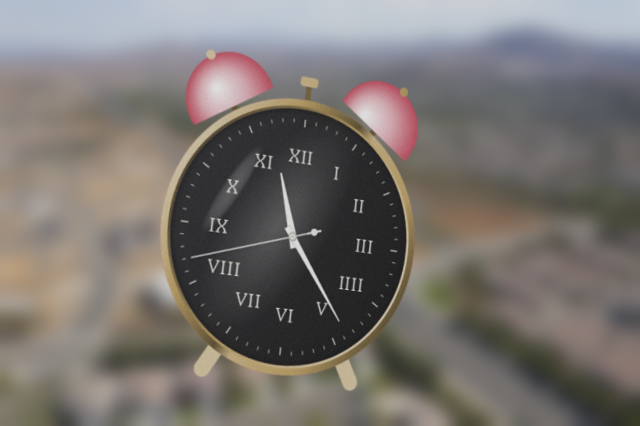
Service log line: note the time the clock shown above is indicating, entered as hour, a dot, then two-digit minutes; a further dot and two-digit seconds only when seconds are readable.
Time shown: 11.23.42
